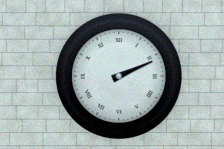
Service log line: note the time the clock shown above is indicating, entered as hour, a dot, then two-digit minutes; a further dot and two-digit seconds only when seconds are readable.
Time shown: 2.11
